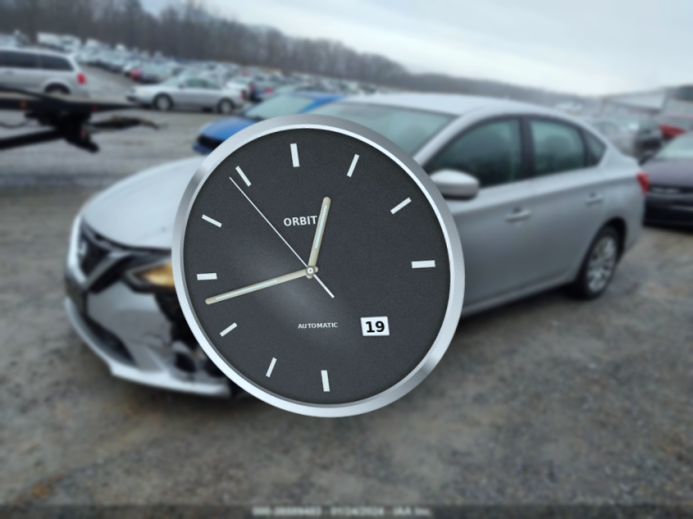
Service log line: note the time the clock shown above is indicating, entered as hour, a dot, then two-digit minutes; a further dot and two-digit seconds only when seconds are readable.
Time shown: 12.42.54
